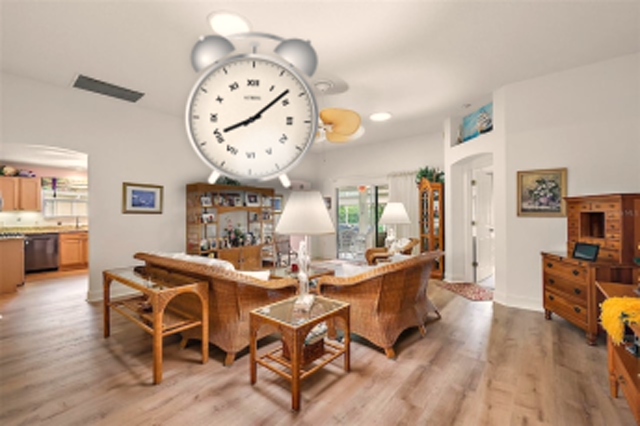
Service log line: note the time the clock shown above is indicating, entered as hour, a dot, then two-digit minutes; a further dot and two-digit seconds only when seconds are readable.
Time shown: 8.08
